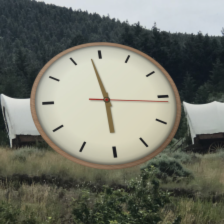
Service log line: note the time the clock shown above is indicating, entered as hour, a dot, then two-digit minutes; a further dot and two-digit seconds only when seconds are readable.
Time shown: 5.58.16
